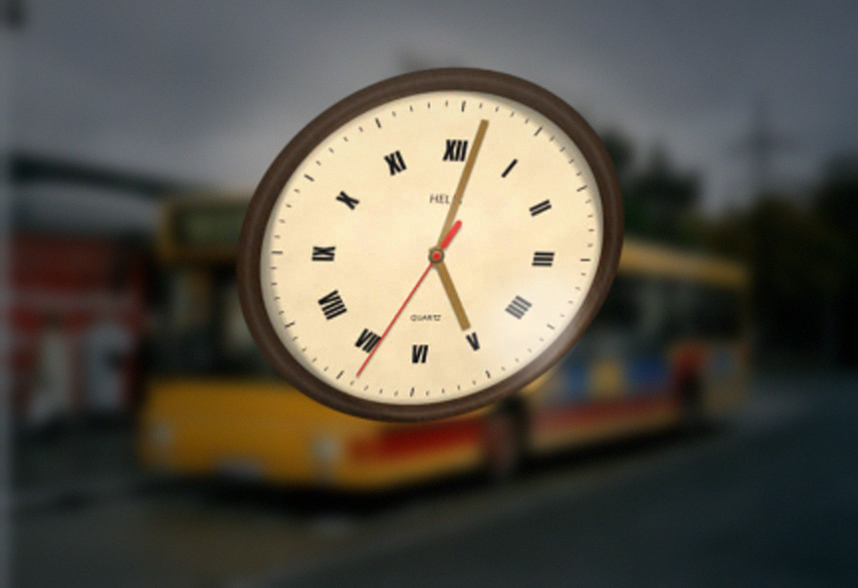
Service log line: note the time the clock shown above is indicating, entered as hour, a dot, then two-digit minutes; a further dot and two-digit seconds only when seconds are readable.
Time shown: 5.01.34
